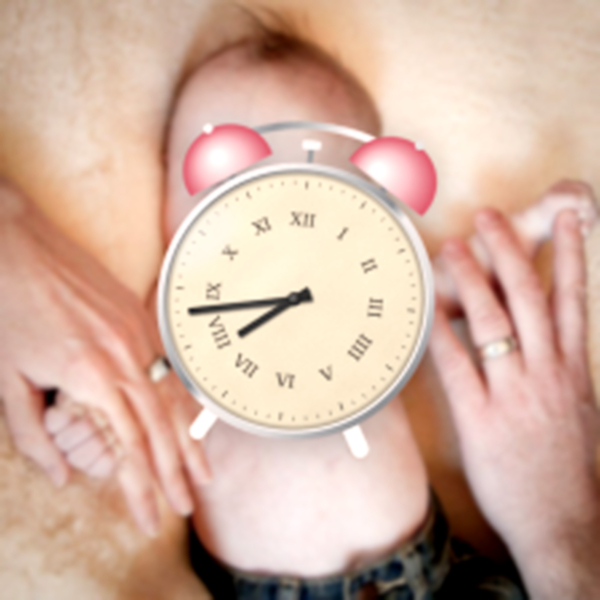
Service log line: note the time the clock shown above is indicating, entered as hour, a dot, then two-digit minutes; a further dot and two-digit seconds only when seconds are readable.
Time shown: 7.43
